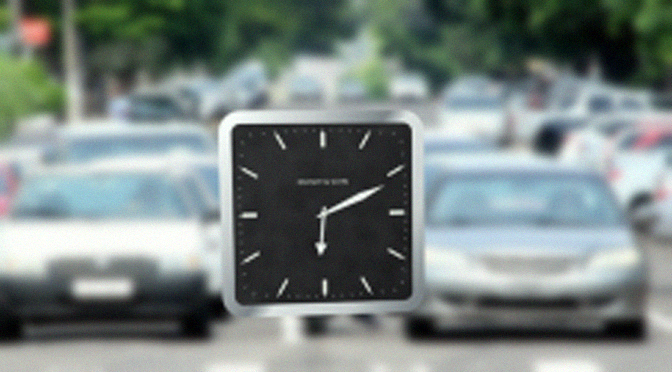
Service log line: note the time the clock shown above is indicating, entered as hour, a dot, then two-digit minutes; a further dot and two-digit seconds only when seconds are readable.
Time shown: 6.11
